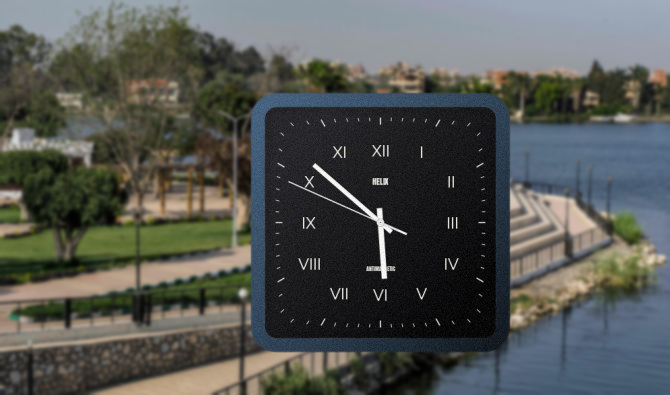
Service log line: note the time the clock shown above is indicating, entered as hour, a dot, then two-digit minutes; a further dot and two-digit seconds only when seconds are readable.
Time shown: 5.51.49
